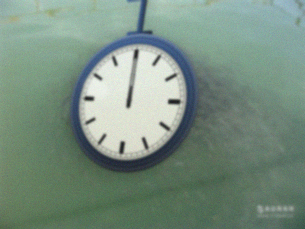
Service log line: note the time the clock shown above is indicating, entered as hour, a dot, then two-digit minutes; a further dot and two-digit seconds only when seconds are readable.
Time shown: 12.00
